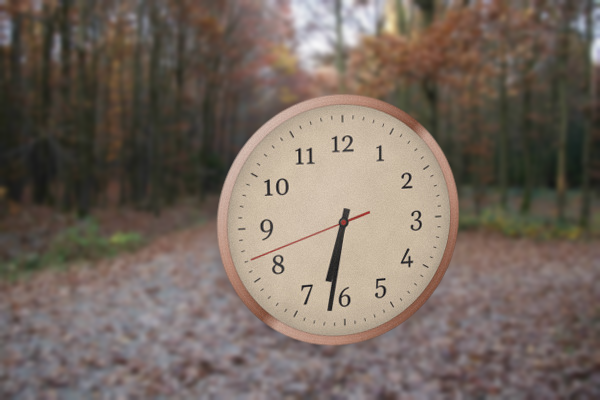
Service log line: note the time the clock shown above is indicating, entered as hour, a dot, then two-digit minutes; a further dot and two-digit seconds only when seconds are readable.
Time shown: 6.31.42
